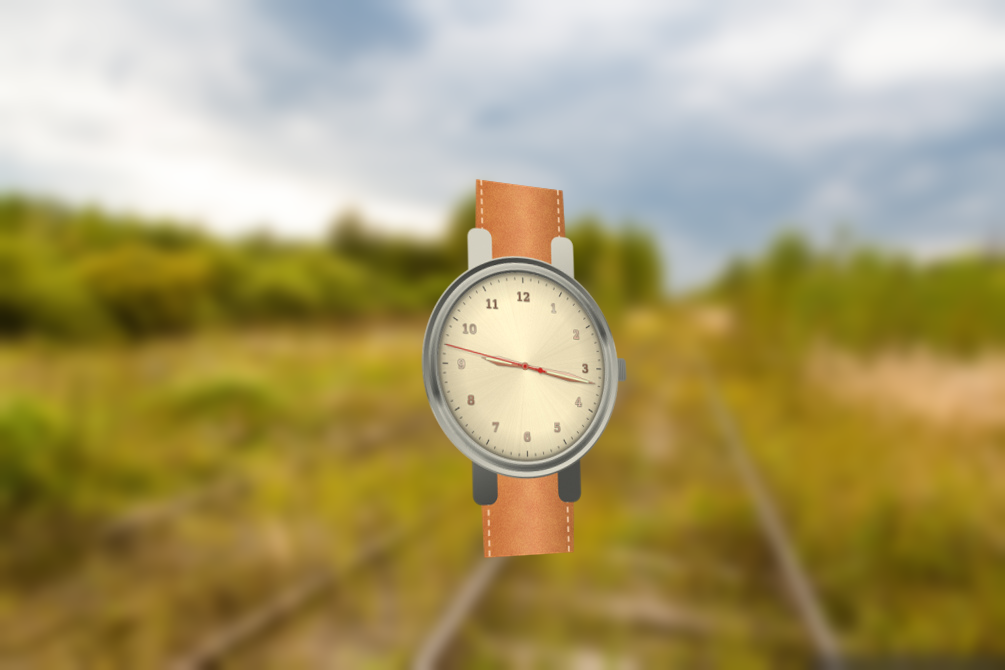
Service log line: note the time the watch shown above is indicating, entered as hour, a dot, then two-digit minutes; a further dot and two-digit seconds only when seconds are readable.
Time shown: 9.16.47
